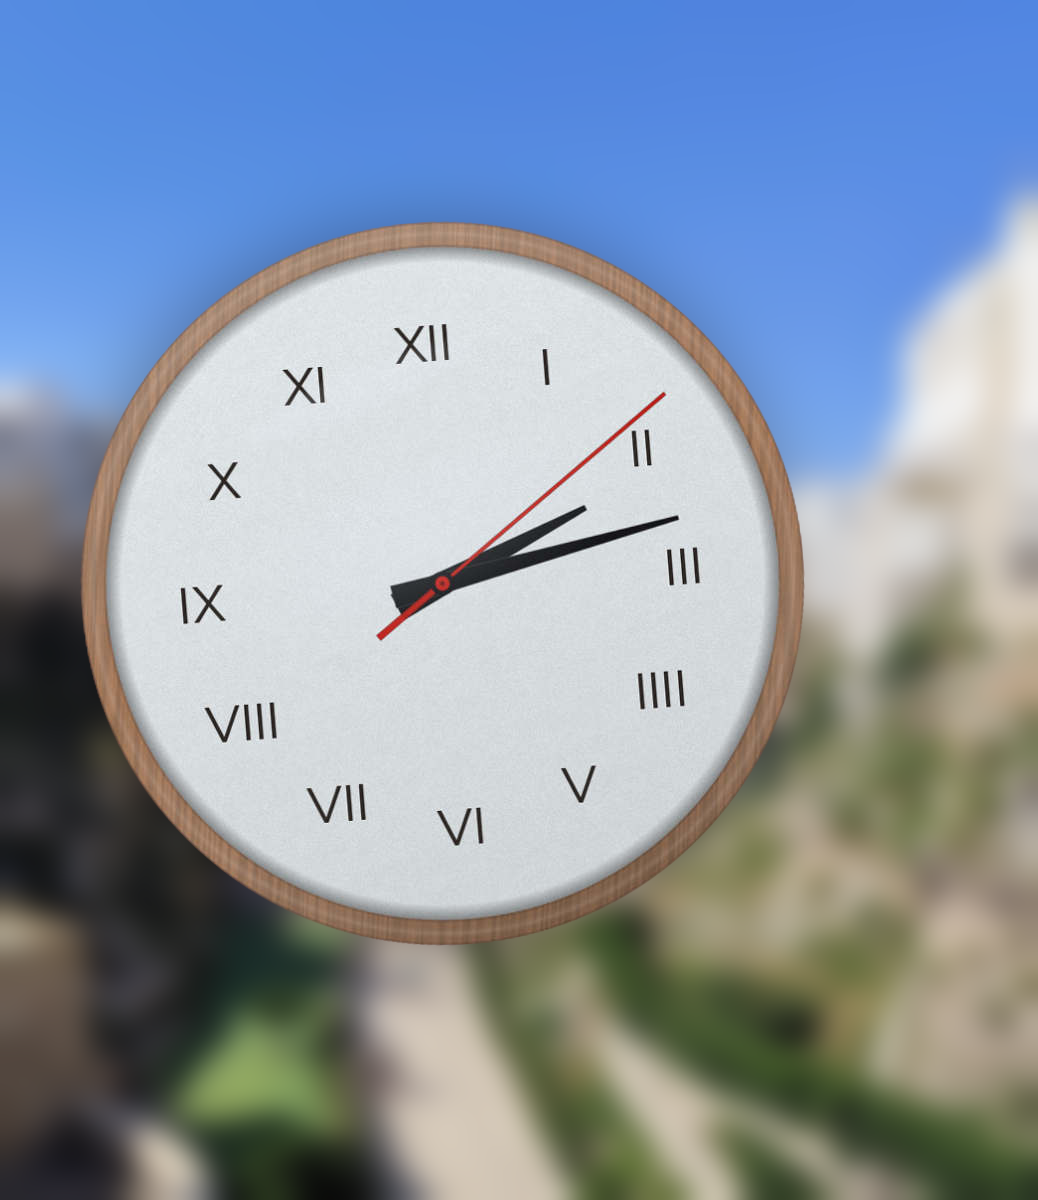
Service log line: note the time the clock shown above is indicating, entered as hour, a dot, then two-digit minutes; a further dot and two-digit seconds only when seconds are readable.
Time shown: 2.13.09
